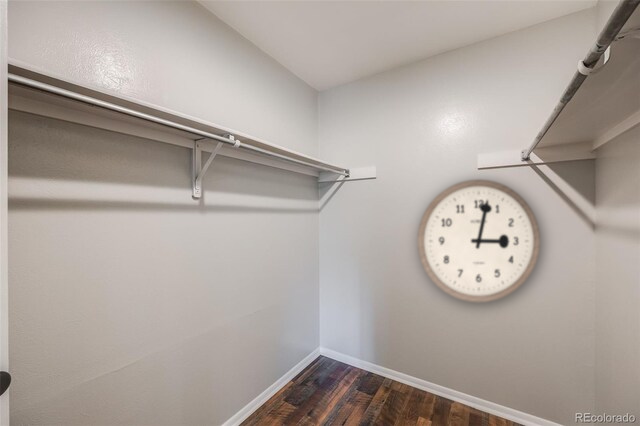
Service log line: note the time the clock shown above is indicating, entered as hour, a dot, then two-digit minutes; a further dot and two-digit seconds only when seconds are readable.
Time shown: 3.02
